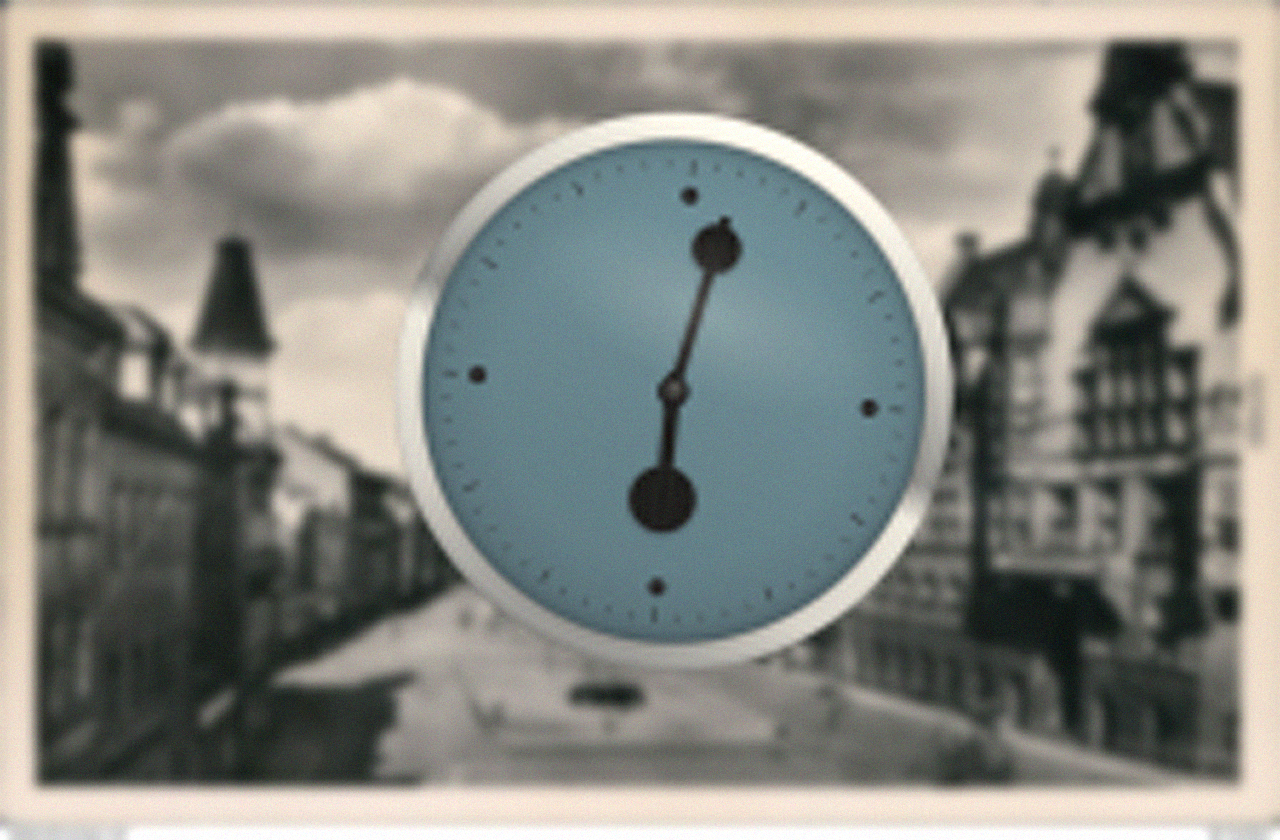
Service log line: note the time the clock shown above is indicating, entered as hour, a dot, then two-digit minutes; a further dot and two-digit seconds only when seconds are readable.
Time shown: 6.02
